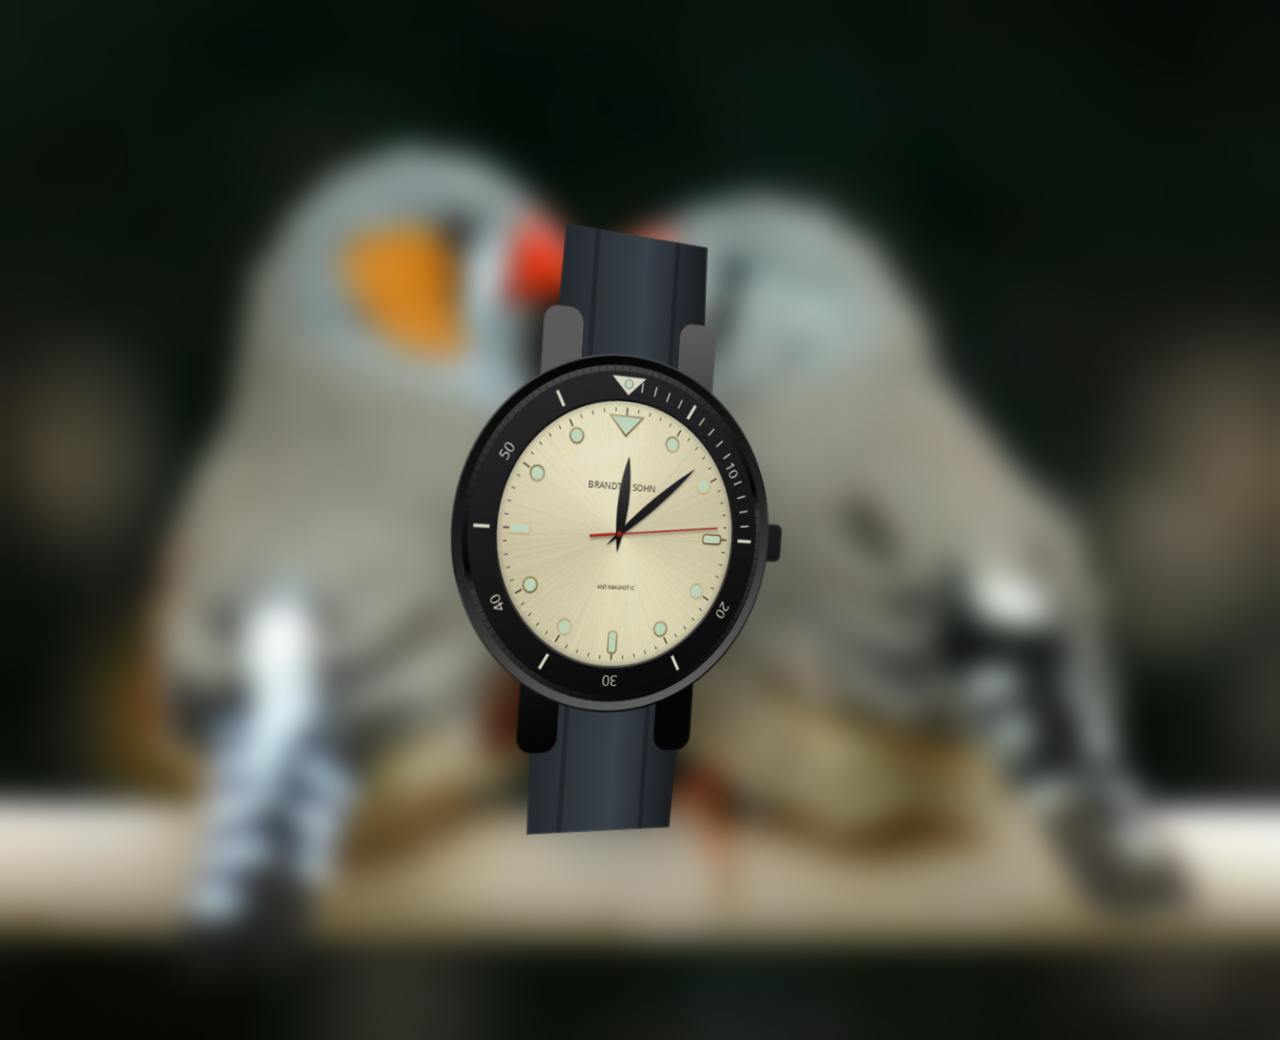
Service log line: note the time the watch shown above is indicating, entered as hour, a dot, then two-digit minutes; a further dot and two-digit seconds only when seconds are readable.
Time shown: 12.08.14
